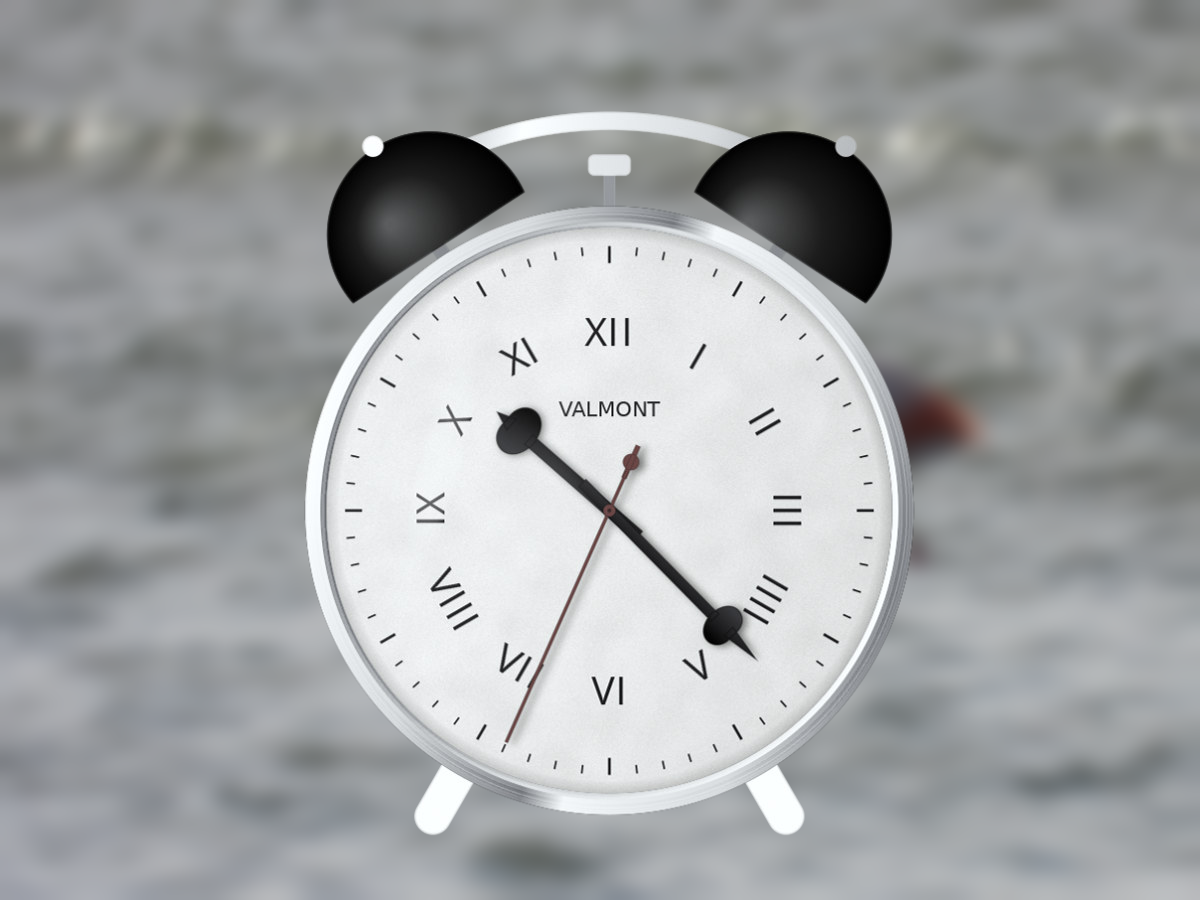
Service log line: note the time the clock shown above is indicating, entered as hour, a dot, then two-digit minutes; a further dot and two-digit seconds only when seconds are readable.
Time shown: 10.22.34
